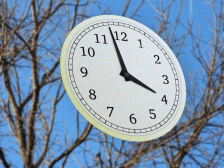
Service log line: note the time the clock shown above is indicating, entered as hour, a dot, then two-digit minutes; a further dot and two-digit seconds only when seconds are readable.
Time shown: 3.58
